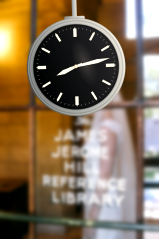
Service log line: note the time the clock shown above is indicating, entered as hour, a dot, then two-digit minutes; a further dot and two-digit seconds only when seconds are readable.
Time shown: 8.13
